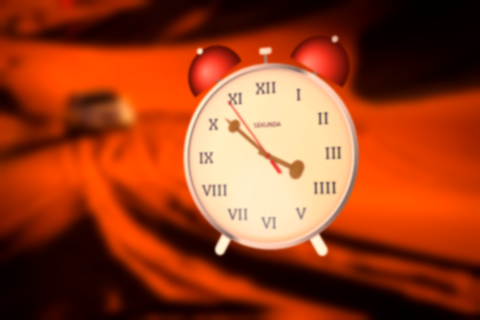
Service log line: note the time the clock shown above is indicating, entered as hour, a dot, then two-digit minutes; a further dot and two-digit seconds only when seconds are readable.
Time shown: 3.51.54
